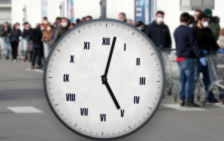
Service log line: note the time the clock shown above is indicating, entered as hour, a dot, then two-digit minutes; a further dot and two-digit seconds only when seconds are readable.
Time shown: 5.02
